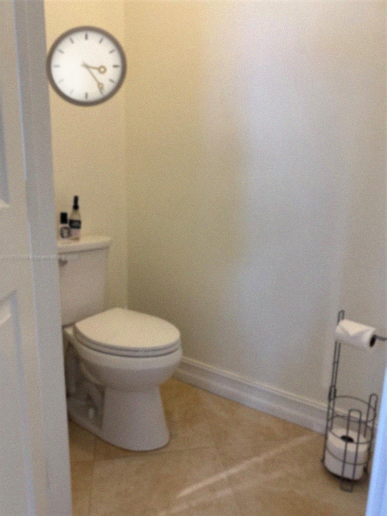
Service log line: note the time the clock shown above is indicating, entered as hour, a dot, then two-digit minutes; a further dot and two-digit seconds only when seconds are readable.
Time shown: 3.24
